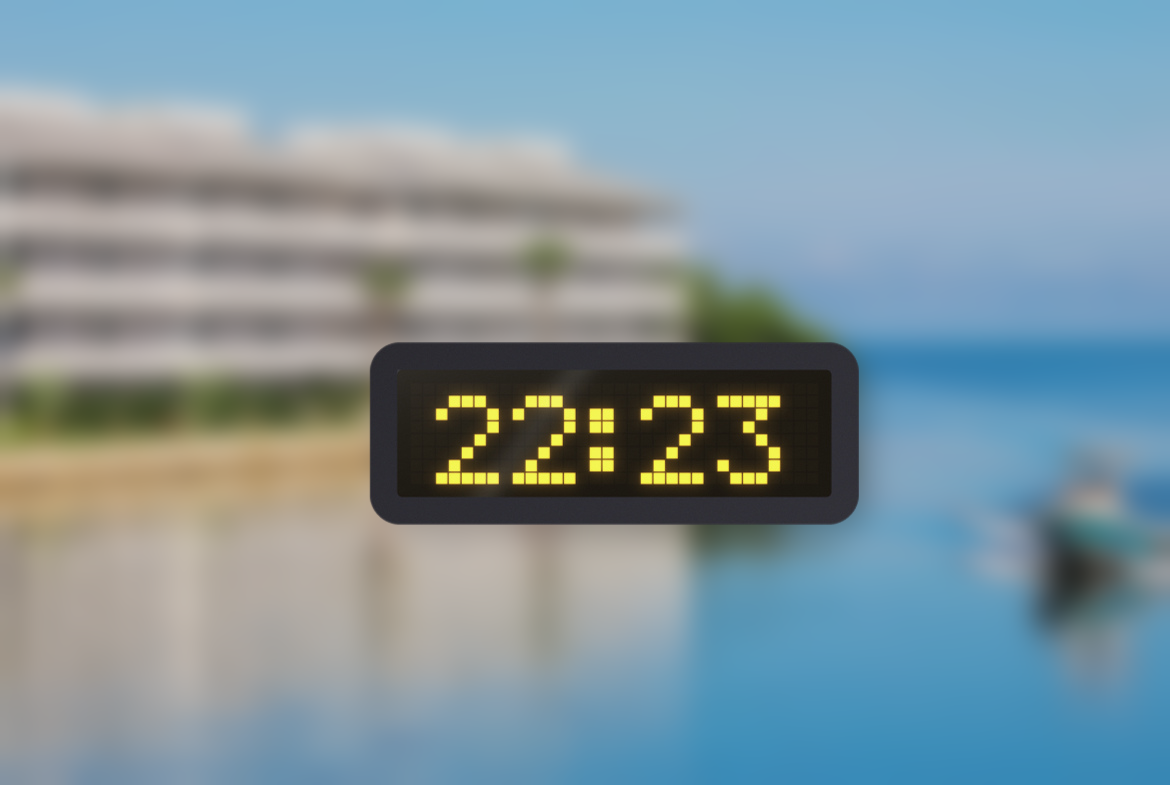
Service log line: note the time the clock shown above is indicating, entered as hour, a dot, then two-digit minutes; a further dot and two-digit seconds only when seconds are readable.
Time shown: 22.23
